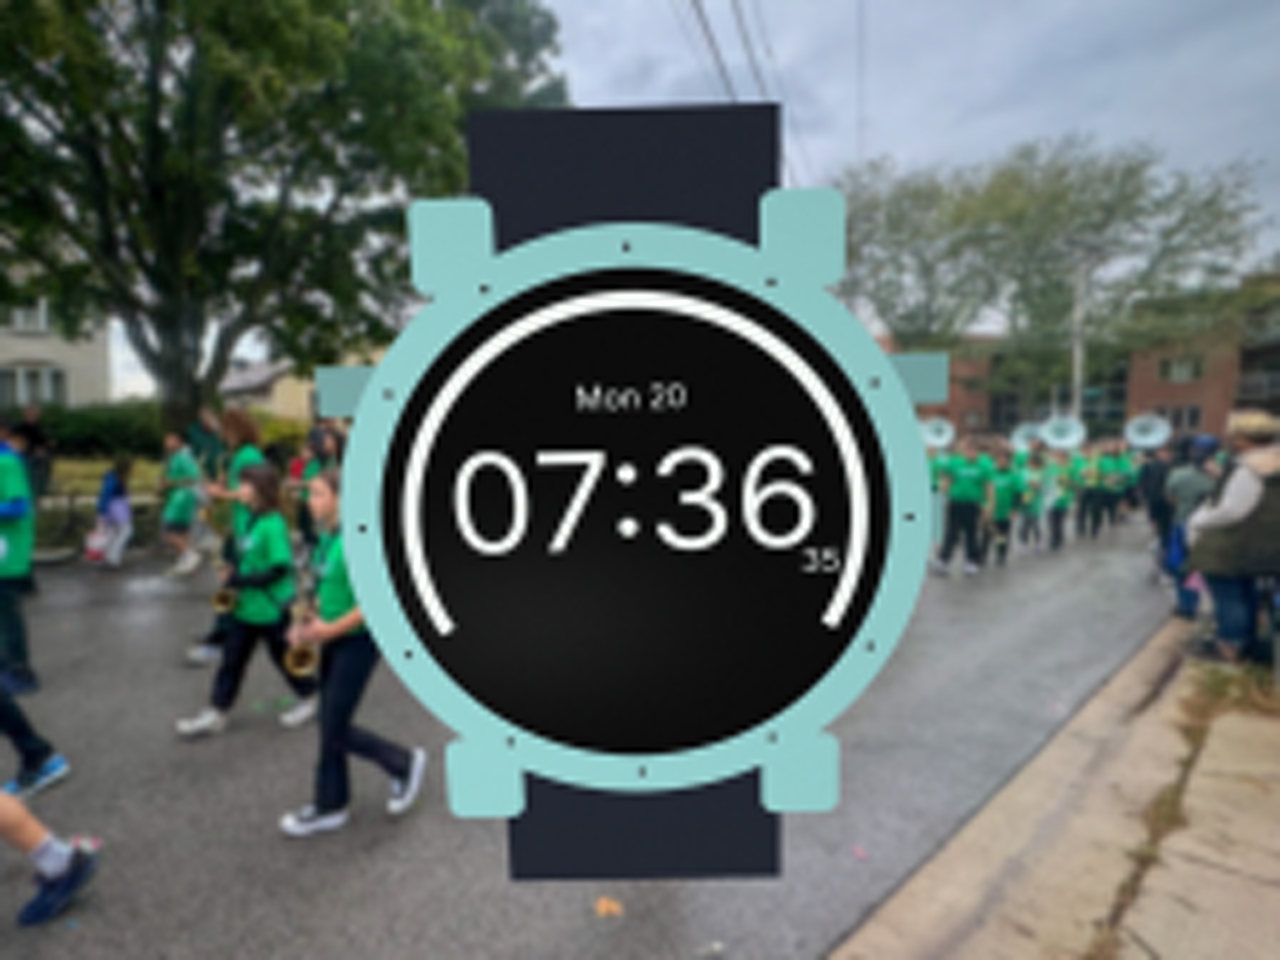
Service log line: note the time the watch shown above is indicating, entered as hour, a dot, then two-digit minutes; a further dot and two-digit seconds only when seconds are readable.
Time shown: 7.36
